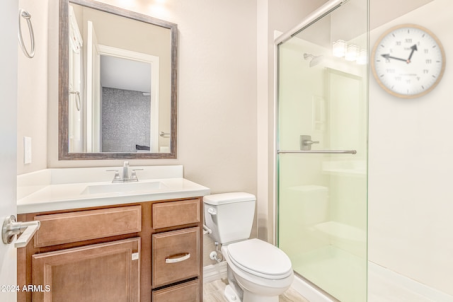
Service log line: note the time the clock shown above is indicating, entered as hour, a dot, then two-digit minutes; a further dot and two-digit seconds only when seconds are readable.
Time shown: 12.47
